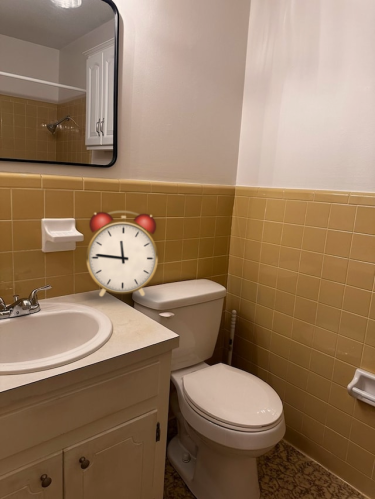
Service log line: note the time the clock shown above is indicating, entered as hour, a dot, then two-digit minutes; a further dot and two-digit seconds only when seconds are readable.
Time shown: 11.46
